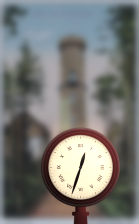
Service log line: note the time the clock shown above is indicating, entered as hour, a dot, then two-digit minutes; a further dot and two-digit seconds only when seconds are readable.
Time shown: 12.33
